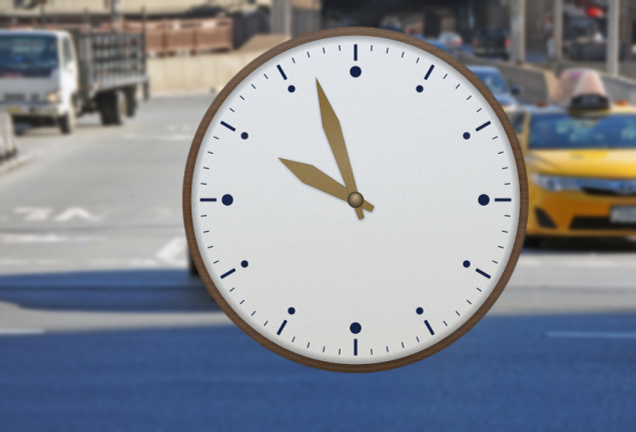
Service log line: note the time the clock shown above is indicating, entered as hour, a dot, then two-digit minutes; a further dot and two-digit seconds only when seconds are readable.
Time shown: 9.57
